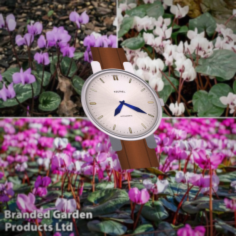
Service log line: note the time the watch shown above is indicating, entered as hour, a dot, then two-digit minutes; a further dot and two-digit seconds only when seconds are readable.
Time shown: 7.20
